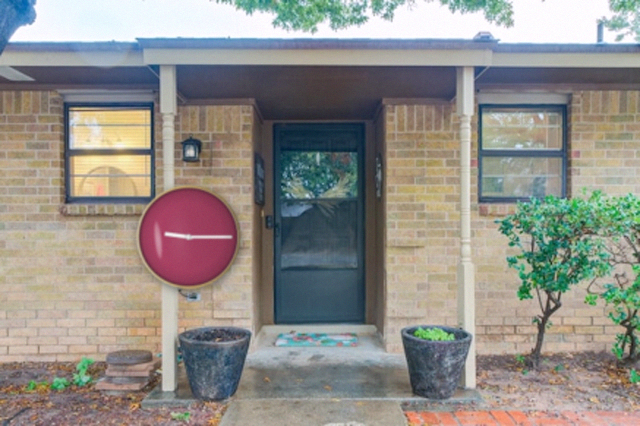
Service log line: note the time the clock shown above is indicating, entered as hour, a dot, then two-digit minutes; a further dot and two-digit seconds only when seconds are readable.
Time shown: 9.15
